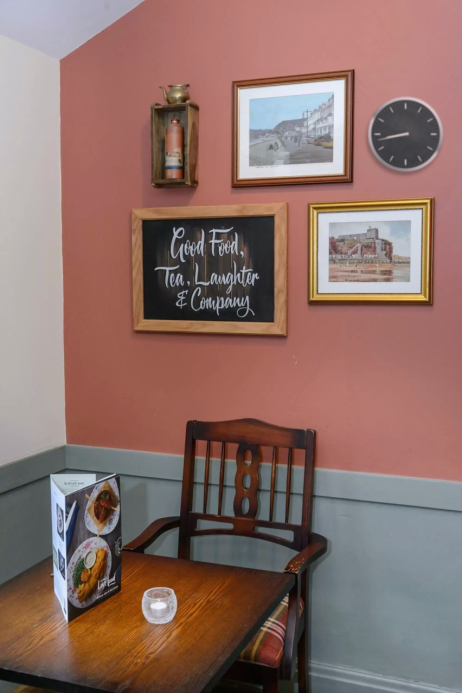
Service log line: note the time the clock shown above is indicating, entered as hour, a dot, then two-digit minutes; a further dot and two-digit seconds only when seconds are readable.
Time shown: 8.43
